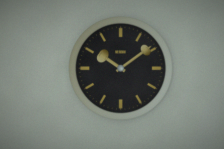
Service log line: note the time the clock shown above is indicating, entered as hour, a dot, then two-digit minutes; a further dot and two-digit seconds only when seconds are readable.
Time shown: 10.09
